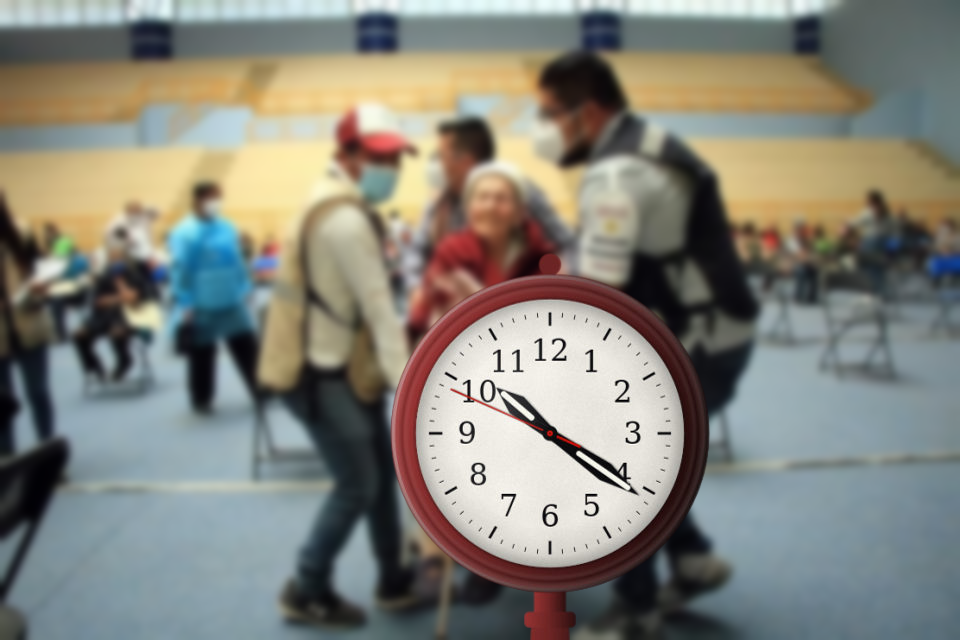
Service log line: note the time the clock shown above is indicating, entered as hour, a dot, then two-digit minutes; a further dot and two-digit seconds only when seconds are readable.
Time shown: 10.20.49
